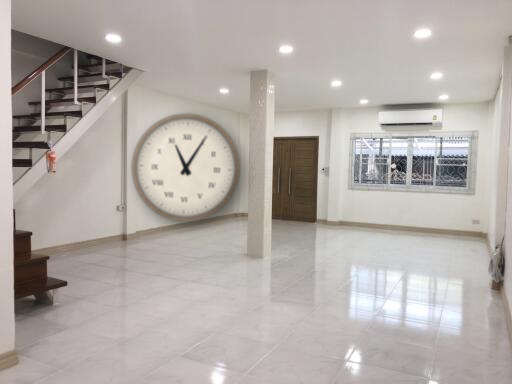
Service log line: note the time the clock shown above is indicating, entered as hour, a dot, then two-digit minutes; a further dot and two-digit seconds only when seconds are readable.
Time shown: 11.05
